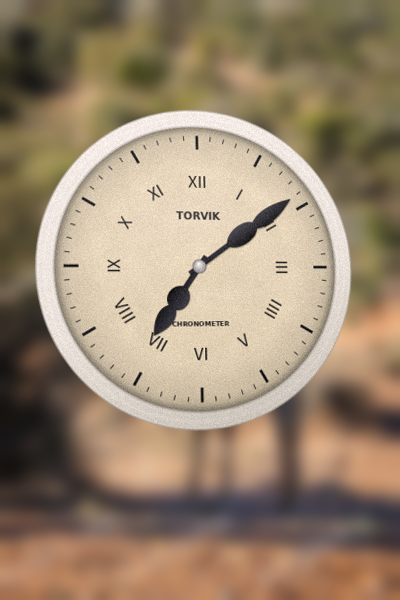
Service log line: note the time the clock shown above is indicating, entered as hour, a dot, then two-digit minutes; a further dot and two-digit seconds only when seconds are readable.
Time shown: 7.09
